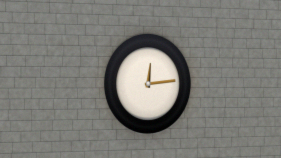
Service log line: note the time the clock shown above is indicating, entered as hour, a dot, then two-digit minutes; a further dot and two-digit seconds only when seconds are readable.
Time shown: 12.14
